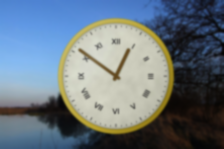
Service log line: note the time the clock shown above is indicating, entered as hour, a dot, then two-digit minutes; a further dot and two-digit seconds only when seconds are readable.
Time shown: 12.51
